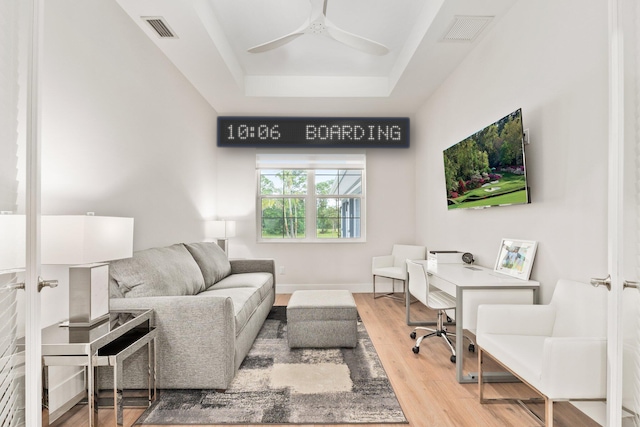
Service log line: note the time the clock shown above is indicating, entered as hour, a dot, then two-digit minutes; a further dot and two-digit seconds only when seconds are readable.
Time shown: 10.06
